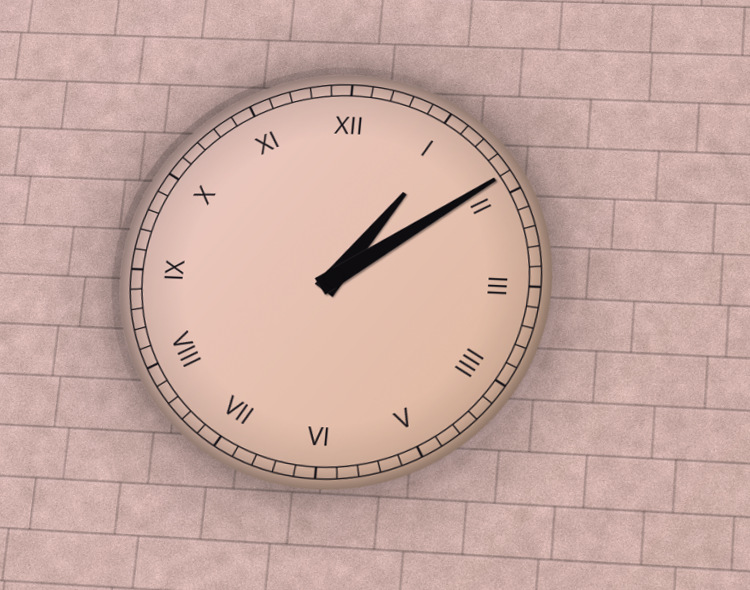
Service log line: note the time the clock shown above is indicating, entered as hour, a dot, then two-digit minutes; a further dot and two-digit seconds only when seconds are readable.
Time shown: 1.09
